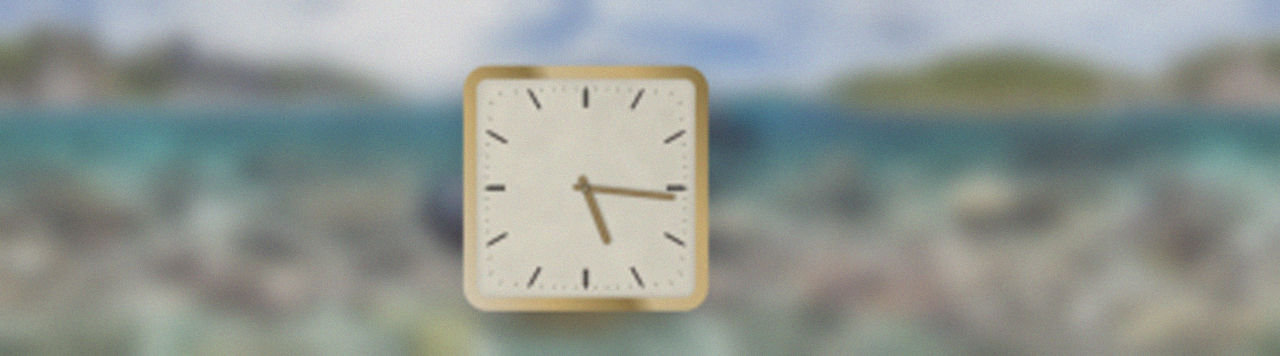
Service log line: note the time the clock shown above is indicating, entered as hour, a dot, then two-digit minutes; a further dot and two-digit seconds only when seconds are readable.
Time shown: 5.16
